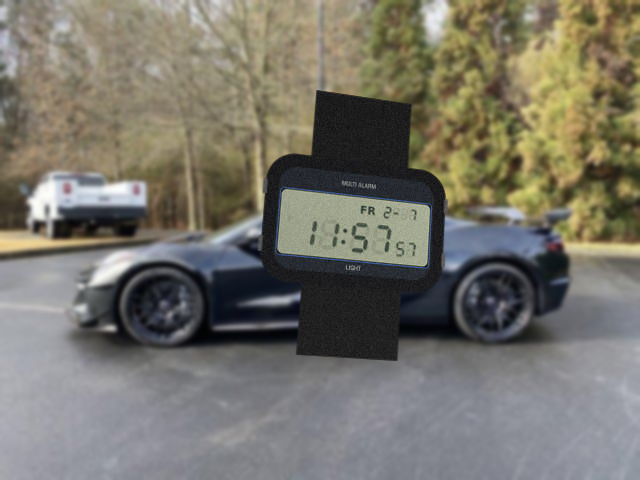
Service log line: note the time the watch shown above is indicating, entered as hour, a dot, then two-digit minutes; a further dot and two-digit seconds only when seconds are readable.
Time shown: 11.57.57
